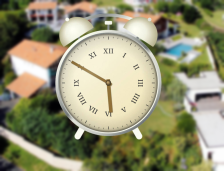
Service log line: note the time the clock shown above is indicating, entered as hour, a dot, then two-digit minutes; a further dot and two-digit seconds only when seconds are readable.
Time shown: 5.50
